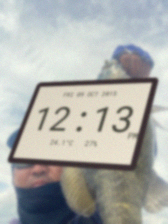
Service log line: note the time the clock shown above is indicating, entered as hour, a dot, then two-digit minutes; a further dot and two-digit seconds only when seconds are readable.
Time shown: 12.13
